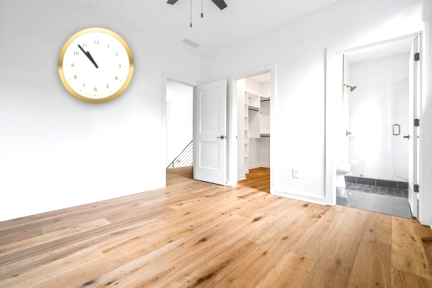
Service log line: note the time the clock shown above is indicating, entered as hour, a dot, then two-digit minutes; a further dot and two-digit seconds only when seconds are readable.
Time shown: 10.53
